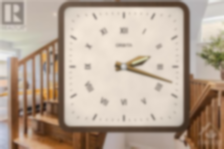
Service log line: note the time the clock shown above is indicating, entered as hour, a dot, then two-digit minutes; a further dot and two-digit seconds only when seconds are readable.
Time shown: 2.18
